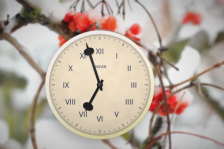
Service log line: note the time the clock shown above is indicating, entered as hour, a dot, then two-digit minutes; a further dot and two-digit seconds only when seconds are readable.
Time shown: 6.57
